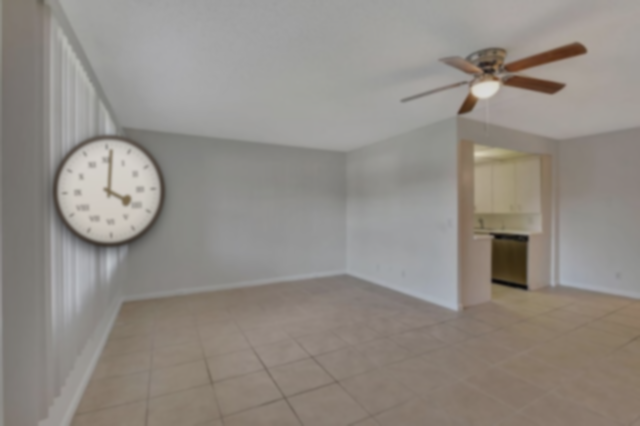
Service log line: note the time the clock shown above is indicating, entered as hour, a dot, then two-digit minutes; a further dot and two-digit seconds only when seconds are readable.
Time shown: 4.01
